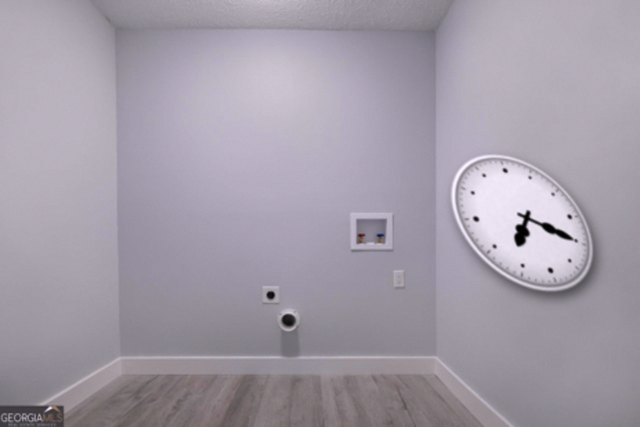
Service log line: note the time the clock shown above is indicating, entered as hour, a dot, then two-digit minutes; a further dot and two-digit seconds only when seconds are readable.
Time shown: 7.20
